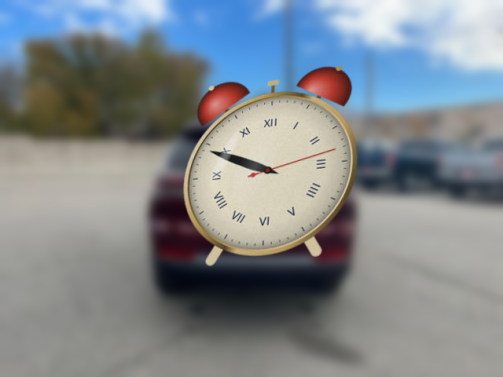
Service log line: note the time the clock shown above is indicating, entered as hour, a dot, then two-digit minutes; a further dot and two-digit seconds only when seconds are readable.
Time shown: 9.49.13
